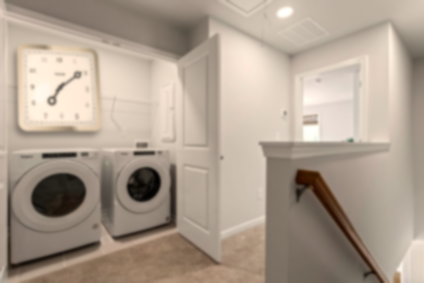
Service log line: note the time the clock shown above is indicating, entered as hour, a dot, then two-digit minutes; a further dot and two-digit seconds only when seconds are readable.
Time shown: 7.09
